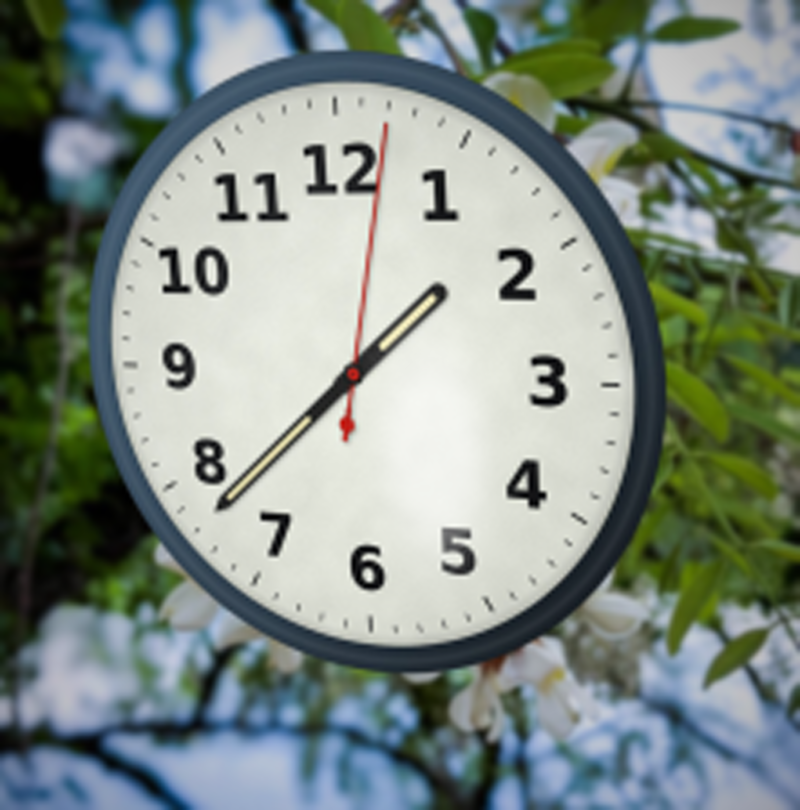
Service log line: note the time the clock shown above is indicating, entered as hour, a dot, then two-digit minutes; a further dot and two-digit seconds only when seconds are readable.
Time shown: 1.38.02
